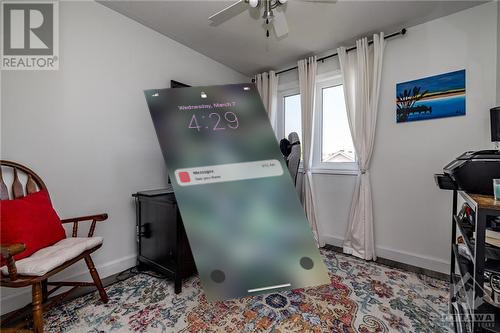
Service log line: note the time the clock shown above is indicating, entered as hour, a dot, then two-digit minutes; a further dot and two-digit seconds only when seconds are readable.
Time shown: 4.29
